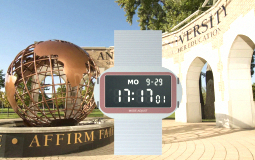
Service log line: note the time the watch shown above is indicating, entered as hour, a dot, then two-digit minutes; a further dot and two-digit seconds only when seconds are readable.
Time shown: 17.17.01
